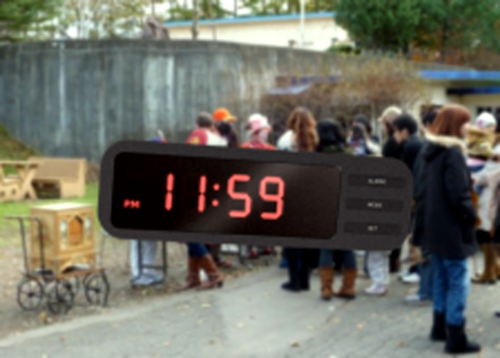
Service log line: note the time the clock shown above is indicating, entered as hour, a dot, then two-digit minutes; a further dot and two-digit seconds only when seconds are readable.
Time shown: 11.59
